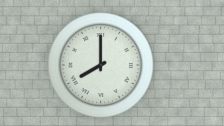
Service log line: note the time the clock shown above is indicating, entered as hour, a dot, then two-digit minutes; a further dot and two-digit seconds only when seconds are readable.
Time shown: 8.00
